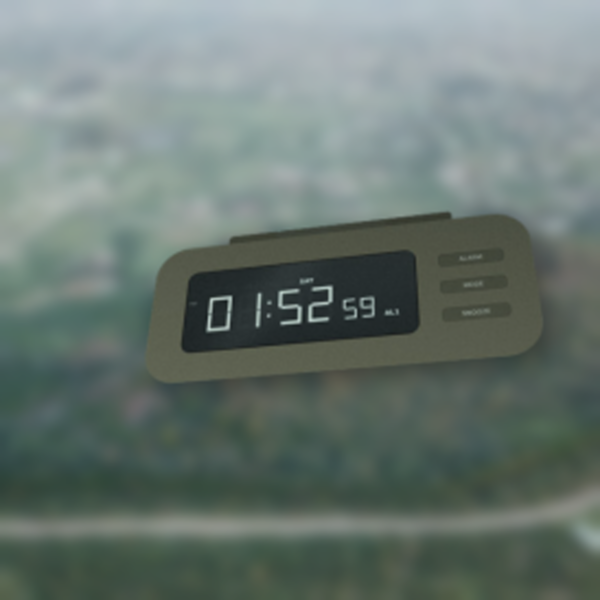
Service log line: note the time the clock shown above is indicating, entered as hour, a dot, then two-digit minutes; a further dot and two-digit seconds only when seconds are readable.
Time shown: 1.52.59
